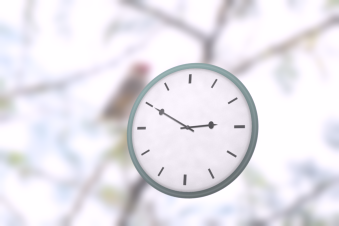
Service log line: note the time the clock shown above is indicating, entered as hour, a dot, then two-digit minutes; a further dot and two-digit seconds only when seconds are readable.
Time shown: 2.50
